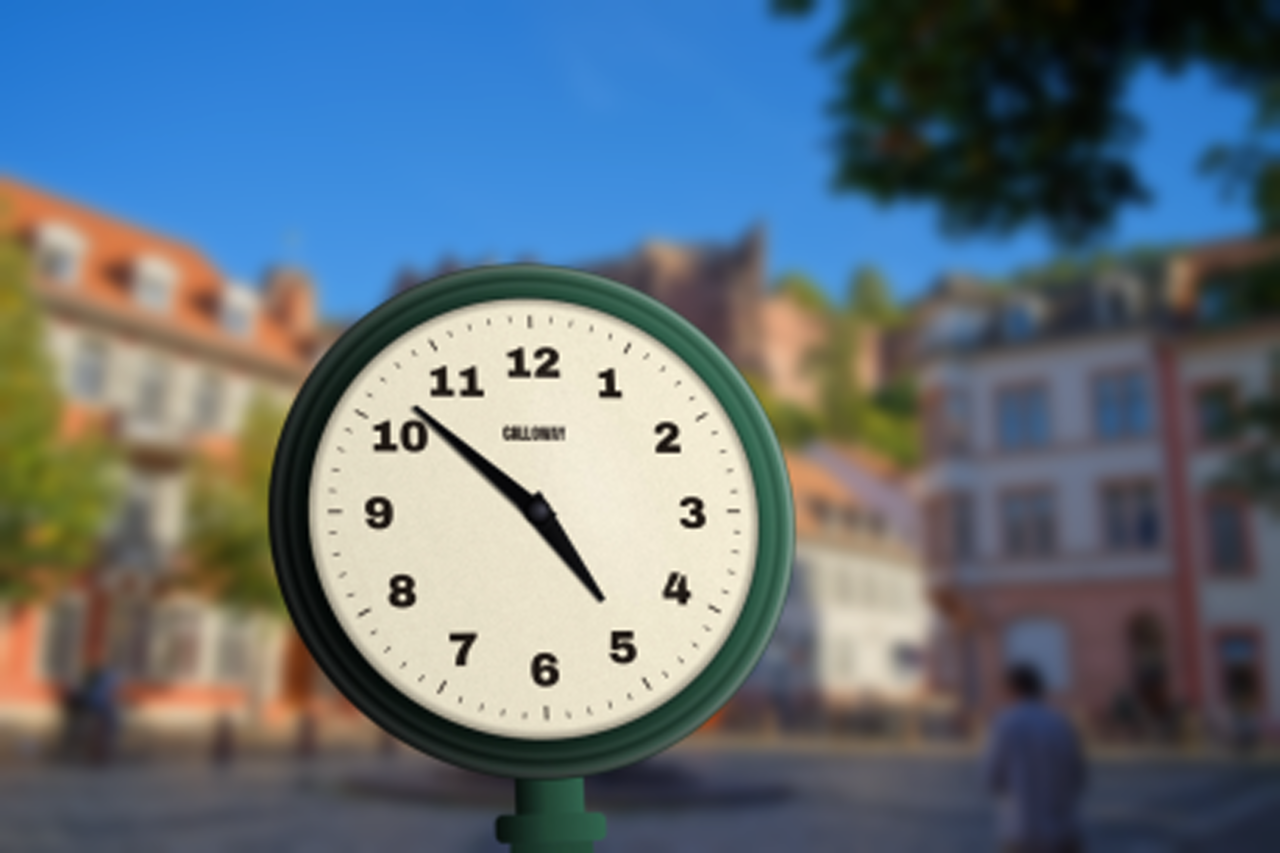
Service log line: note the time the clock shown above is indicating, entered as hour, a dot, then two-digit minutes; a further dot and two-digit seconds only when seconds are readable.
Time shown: 4.52
